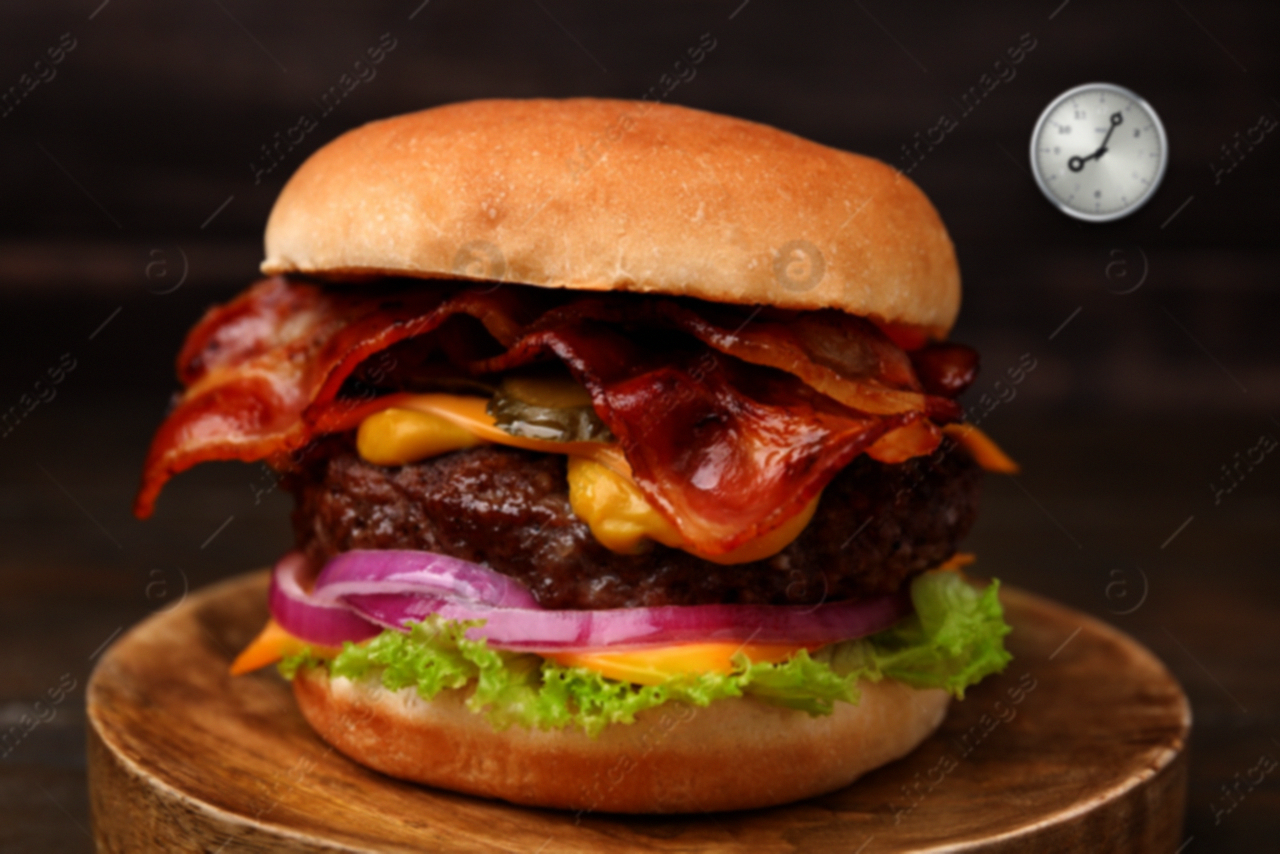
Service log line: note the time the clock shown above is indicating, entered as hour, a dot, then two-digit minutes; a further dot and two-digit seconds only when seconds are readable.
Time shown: 8.04
